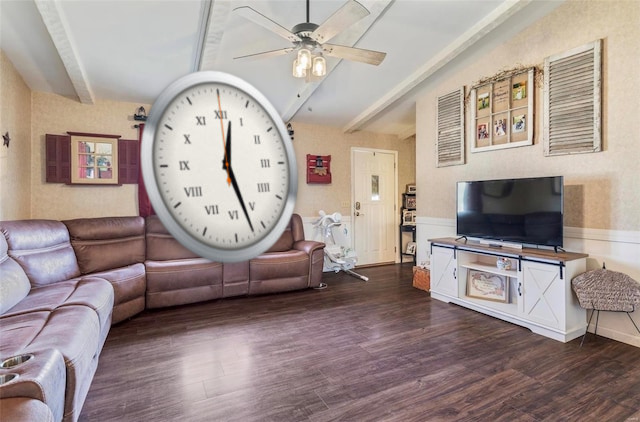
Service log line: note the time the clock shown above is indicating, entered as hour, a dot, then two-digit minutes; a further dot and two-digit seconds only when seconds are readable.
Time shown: 12.27.00
